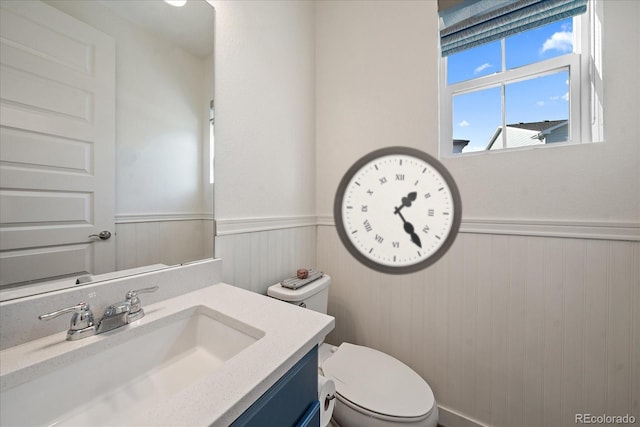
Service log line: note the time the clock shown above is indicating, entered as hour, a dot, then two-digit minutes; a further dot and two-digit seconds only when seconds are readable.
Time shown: 1.24
